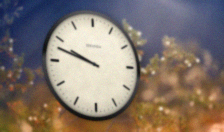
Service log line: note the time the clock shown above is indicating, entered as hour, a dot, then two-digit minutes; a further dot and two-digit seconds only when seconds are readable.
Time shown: 9.48
